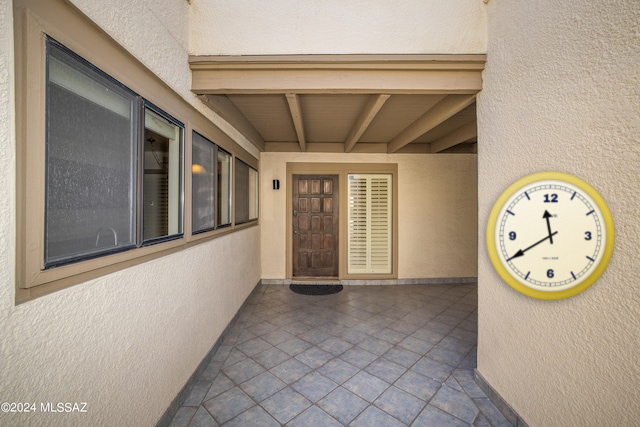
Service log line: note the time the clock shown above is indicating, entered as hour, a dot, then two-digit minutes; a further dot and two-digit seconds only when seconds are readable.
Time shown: 11.40
